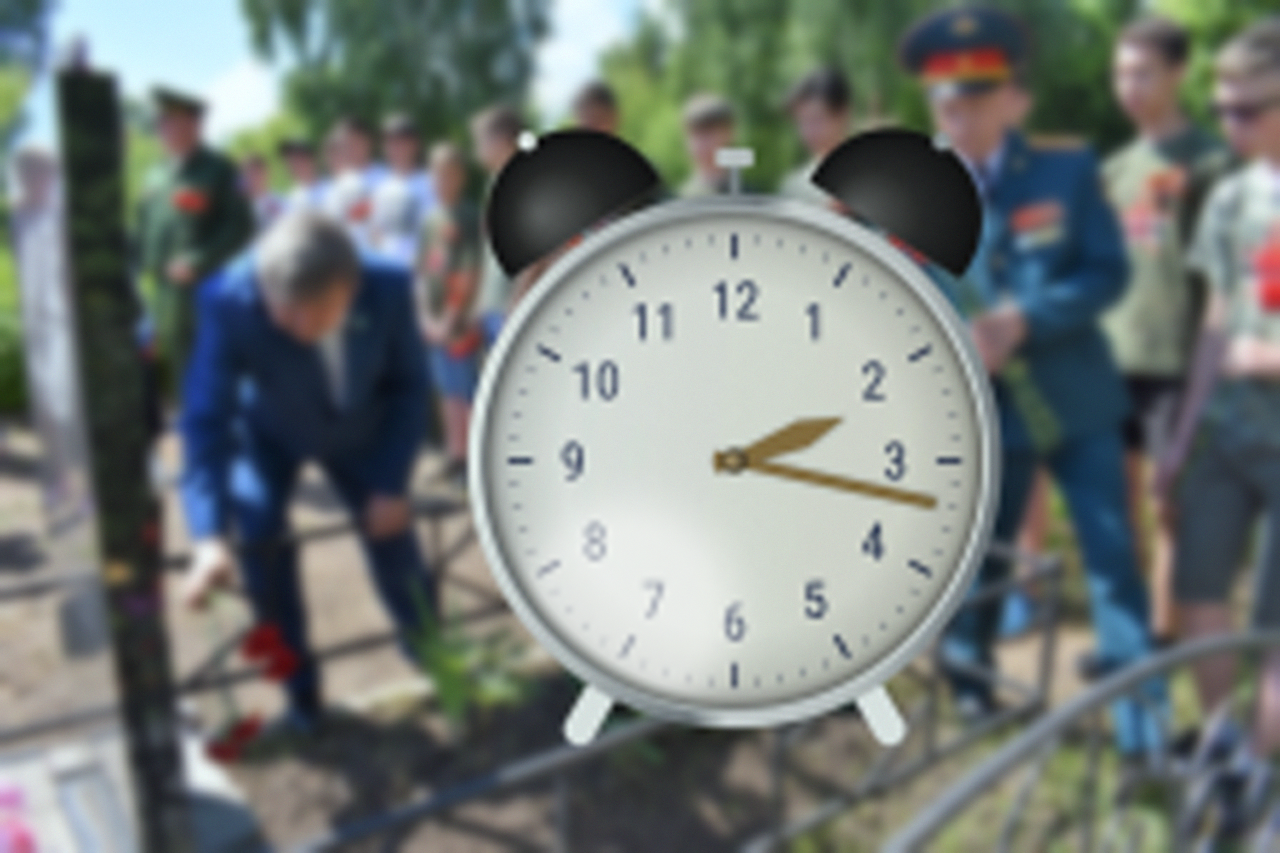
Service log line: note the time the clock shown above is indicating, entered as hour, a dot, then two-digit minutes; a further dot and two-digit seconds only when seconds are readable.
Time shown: 2.17
